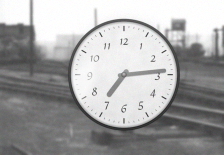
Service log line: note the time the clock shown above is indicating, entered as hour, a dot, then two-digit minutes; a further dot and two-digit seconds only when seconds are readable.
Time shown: 7.14
